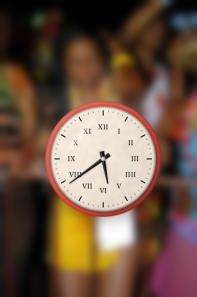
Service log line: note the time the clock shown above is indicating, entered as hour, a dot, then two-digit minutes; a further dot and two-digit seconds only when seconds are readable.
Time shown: 5.39
